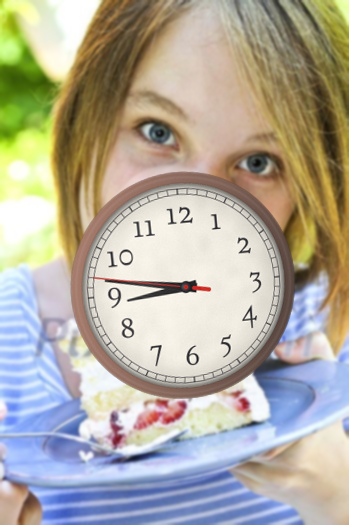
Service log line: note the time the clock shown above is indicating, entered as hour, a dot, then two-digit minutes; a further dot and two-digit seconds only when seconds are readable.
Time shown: 8.46.47
